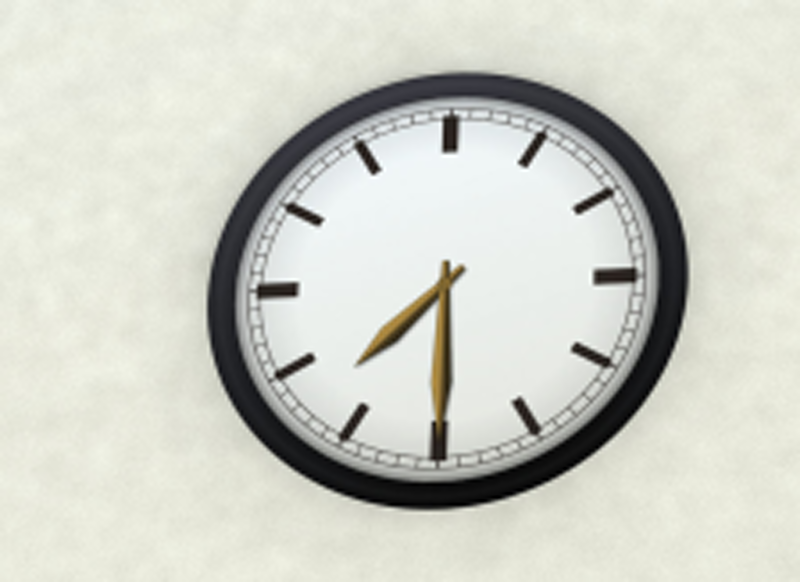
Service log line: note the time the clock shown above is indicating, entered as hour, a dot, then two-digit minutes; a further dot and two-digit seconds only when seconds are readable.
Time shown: 7.30
